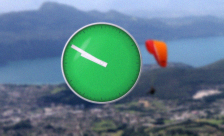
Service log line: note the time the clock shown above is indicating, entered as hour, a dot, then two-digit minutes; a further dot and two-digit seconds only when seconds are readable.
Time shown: 9.50
